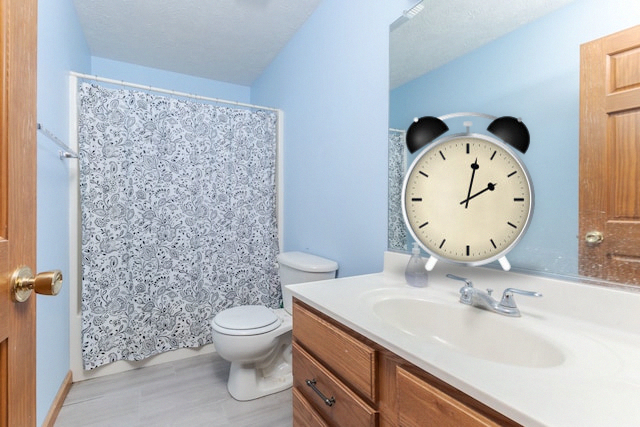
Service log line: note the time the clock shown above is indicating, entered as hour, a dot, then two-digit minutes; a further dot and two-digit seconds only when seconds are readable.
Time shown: 2.02
